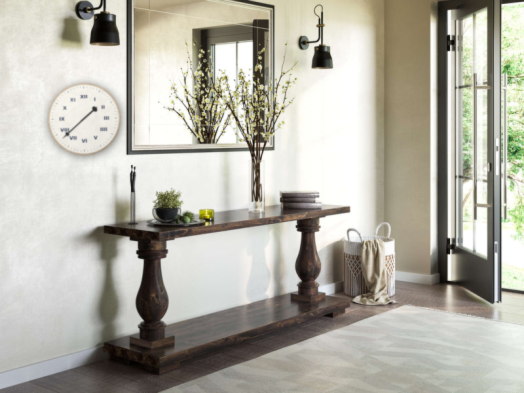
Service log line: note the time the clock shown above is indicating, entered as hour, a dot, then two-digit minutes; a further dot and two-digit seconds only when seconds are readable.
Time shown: 1.38
